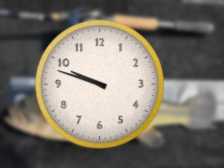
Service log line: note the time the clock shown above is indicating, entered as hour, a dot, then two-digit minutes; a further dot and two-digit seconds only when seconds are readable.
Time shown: 9.48
